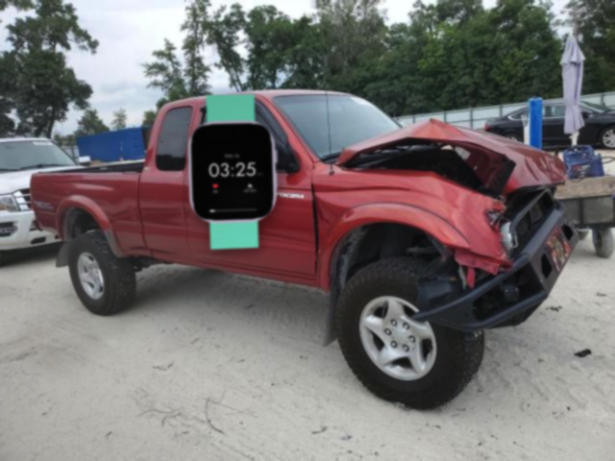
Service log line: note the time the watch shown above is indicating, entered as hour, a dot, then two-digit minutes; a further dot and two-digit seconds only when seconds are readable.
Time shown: 3.25
